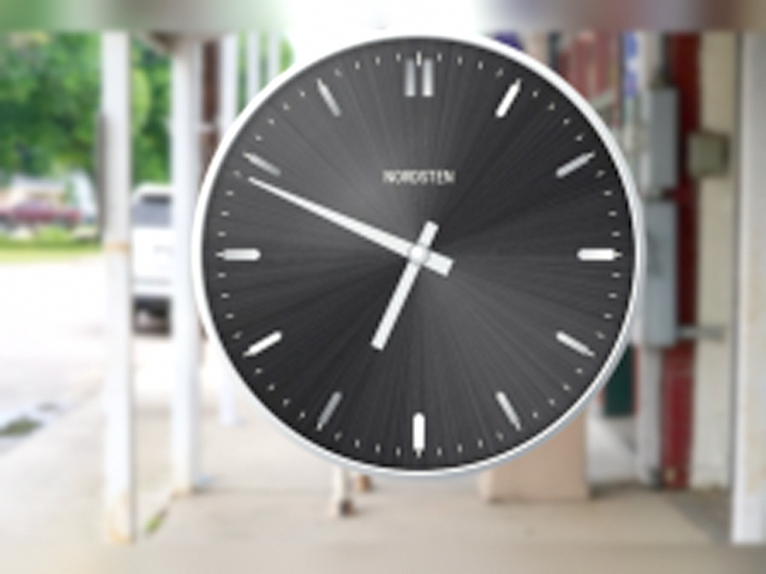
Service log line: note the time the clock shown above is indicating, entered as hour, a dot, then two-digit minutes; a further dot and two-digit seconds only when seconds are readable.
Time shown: 6.49
